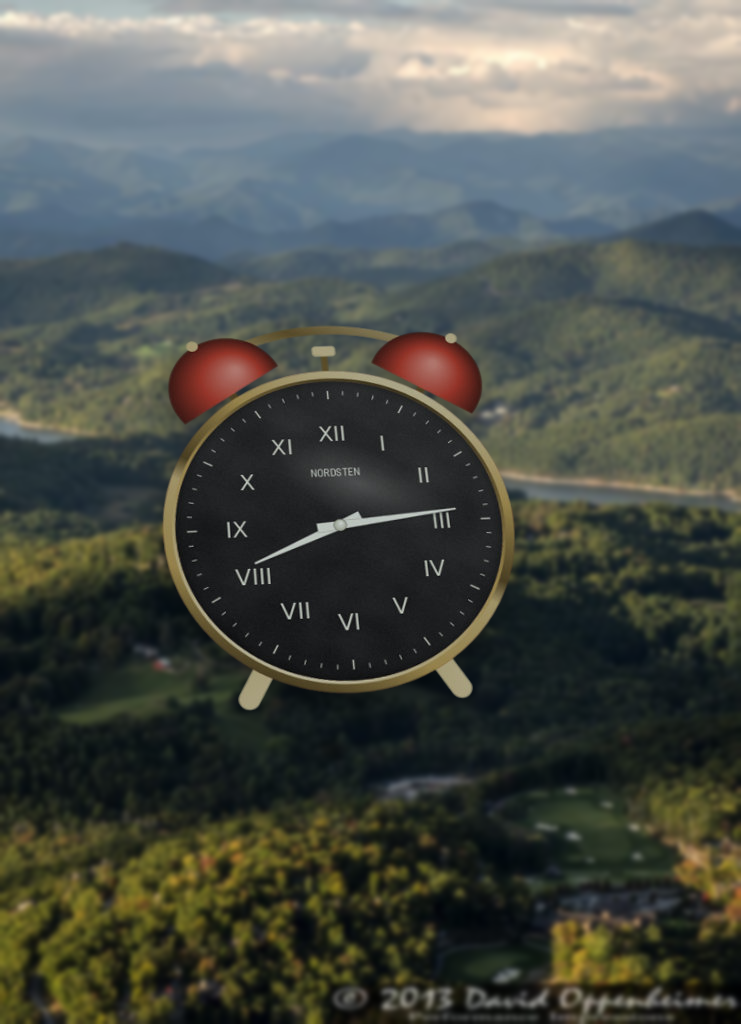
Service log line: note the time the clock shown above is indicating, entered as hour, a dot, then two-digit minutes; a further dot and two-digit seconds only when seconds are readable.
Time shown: 8.14
